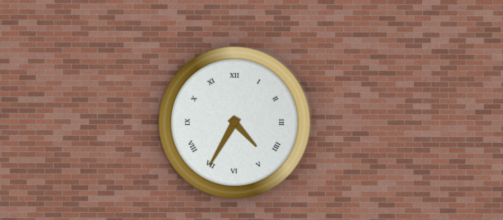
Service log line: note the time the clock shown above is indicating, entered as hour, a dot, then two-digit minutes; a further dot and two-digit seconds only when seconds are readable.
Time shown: 4.35
